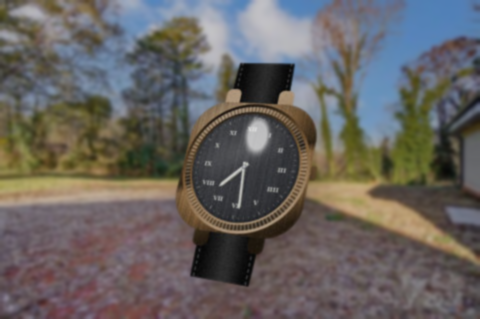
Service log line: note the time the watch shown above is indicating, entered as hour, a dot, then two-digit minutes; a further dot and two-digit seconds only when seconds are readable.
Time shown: 7.29
